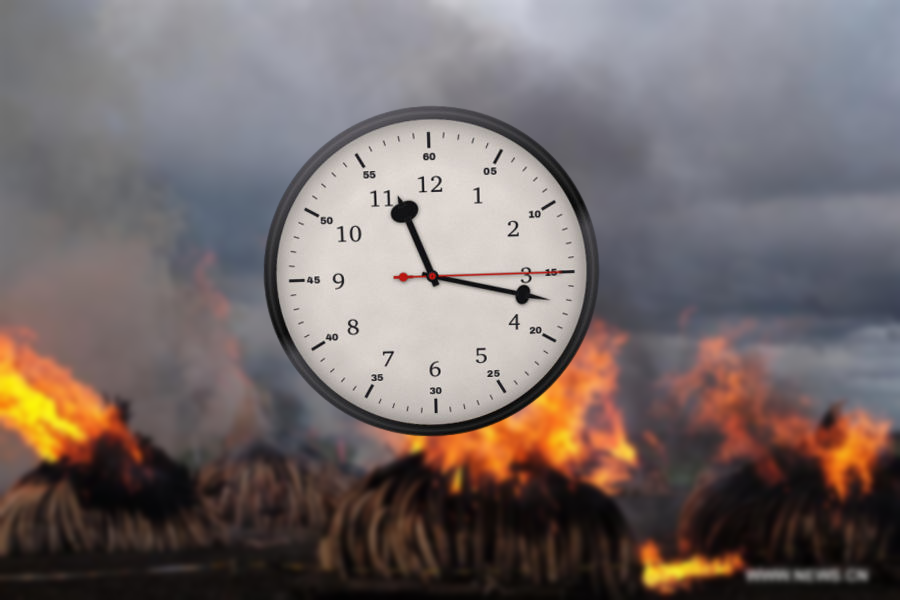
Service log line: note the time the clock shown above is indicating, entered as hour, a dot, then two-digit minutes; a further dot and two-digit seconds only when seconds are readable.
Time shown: 11.17.15
